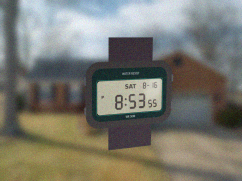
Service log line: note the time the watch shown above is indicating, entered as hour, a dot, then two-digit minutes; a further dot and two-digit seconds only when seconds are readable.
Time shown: 8.53.55
